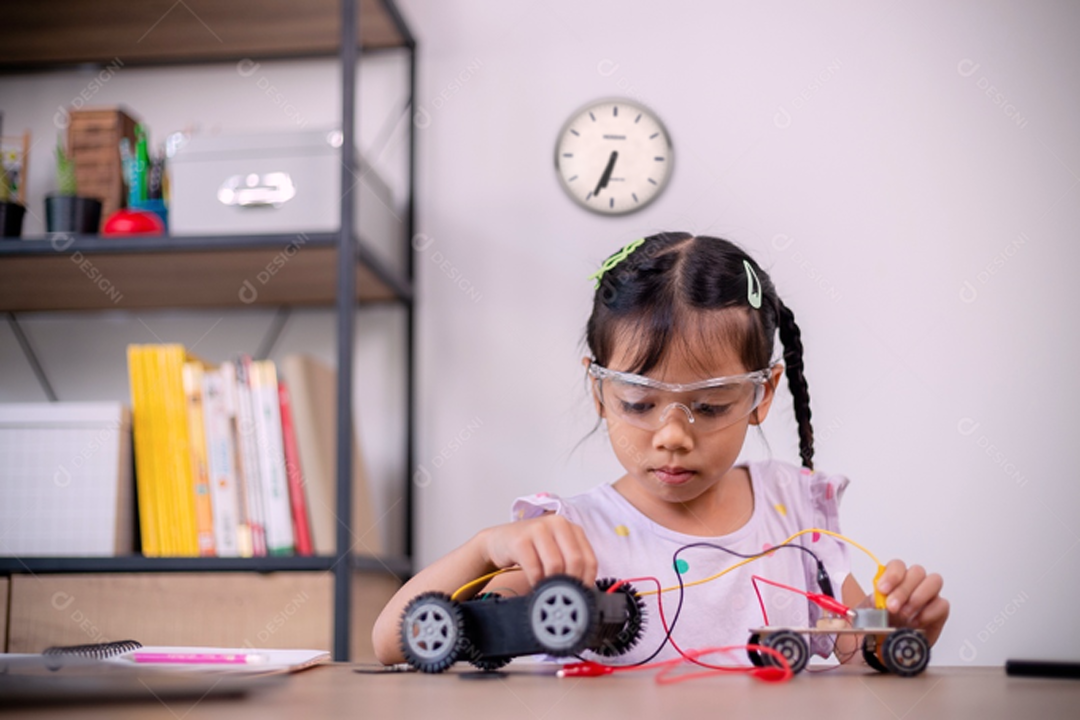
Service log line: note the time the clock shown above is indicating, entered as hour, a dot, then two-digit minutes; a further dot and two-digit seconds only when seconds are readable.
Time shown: 6.34
